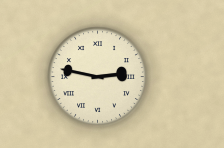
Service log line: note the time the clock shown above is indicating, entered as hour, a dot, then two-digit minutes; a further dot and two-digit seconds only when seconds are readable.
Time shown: 2.47
